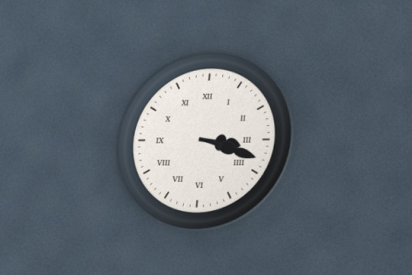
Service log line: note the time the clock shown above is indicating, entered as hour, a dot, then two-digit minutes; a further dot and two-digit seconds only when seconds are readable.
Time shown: 3.18
